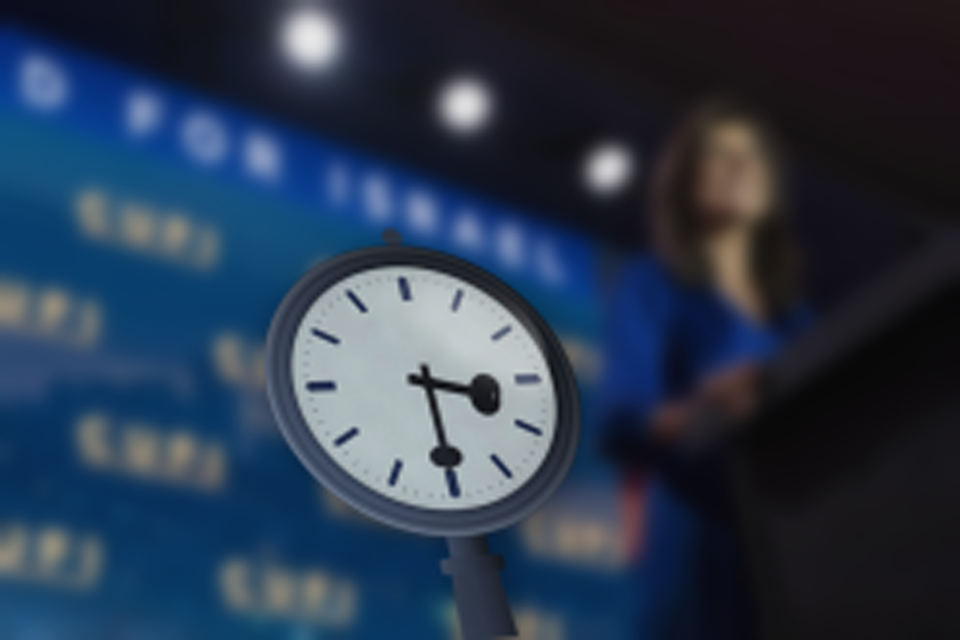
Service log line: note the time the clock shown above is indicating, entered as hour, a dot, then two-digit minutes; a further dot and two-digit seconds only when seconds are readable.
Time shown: 3.30
